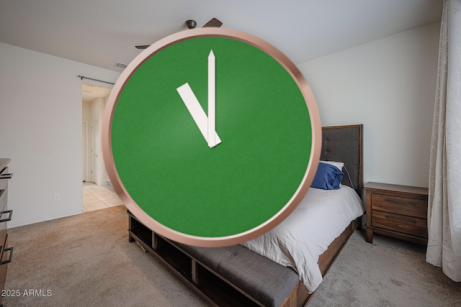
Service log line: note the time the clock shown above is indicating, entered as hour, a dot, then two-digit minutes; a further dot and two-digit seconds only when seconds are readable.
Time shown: 11.00
